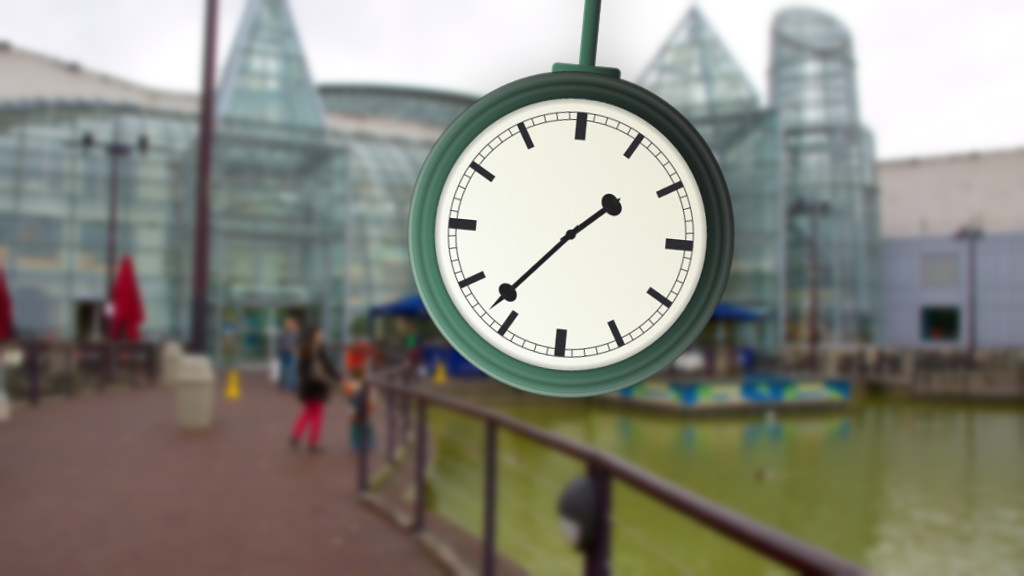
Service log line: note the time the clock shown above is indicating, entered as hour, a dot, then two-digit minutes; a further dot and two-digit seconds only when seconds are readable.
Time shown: 1.37
